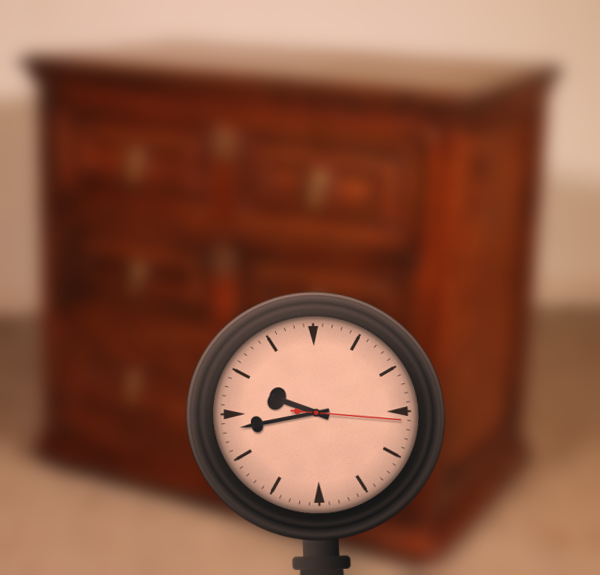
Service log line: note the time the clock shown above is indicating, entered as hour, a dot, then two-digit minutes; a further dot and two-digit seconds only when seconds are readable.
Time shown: 9.43.16
